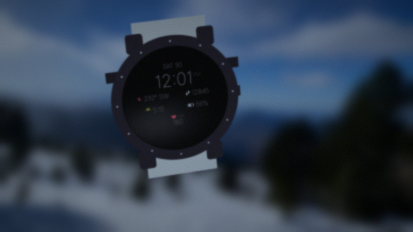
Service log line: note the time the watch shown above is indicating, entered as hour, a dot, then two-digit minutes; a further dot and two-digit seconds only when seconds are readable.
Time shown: 12.01
